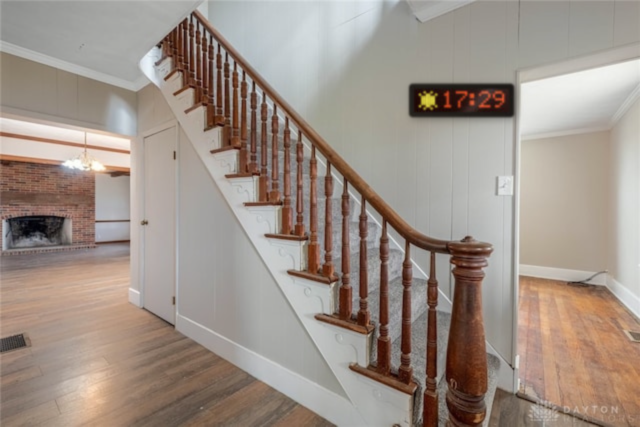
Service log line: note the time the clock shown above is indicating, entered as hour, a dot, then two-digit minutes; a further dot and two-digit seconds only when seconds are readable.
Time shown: 17.29
